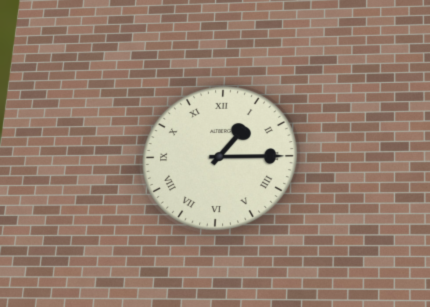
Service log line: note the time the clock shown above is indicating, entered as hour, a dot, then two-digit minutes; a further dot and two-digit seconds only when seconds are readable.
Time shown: 1.15
